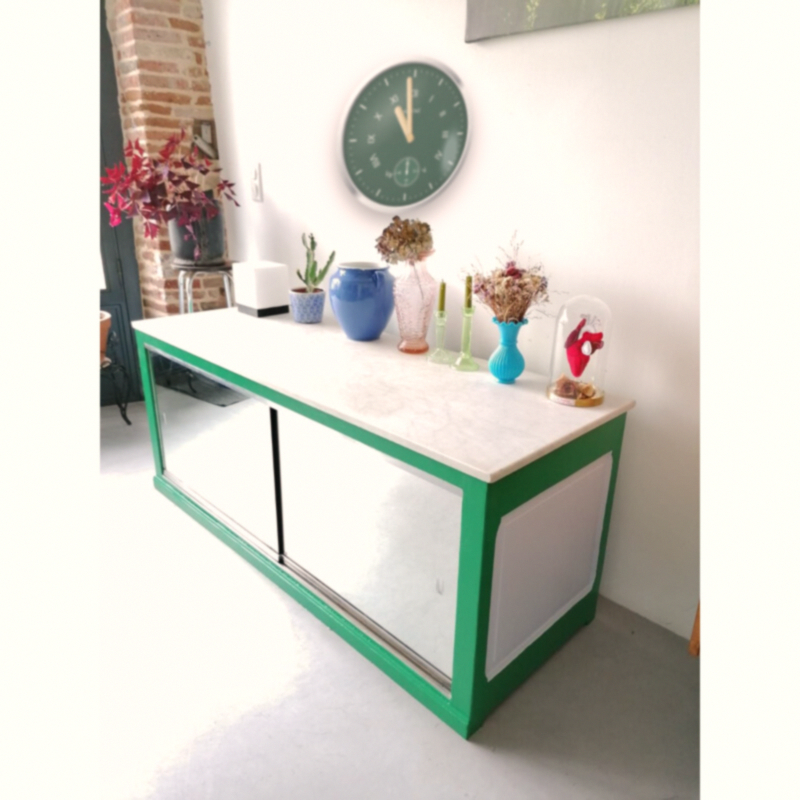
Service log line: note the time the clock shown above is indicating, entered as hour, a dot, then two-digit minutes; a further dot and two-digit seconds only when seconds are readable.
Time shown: 10.59
